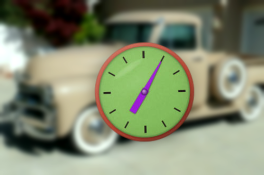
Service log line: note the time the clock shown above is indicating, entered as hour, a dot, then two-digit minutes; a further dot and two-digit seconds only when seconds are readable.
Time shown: 7.05
